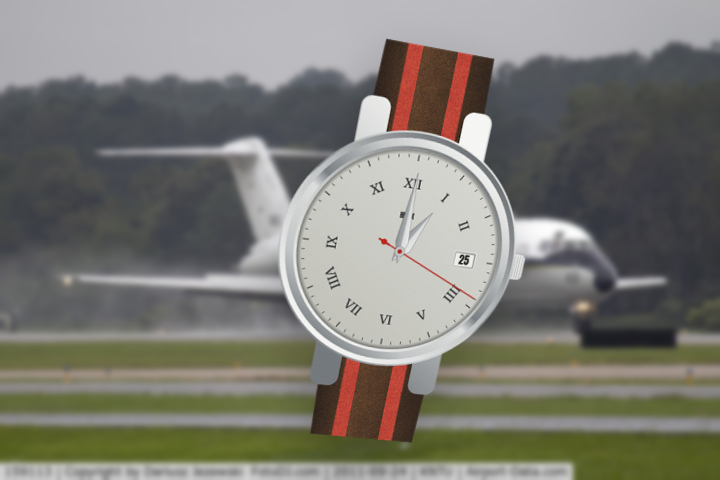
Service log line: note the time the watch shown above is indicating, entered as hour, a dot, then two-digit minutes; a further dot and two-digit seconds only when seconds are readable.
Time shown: 1.00.19
